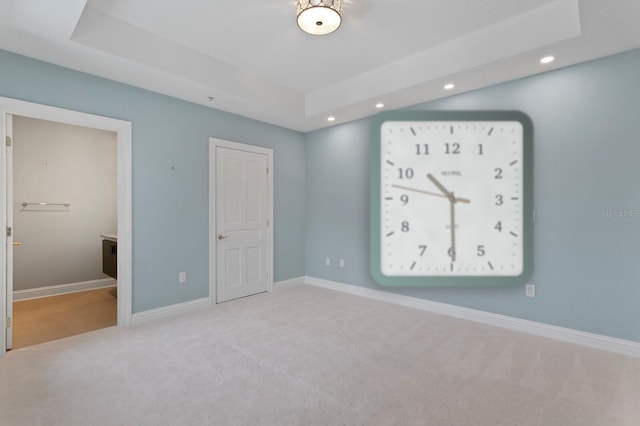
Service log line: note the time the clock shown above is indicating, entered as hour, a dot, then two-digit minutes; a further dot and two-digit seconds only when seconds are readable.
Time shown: 10.29.47
